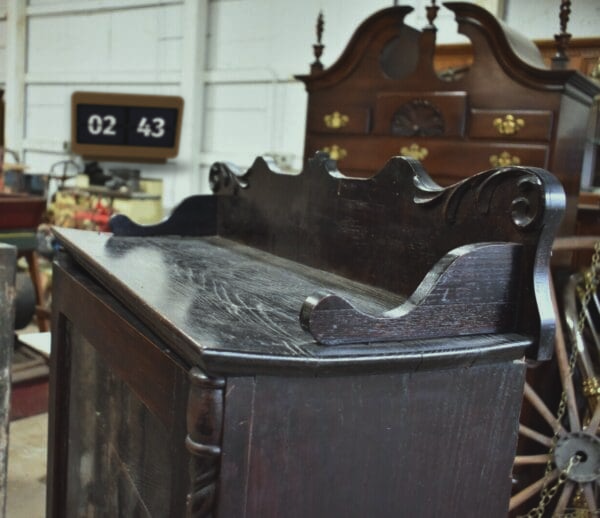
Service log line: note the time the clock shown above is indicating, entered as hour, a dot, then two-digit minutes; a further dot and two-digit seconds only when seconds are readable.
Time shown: 2.43
